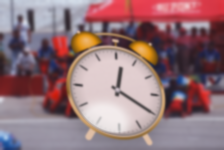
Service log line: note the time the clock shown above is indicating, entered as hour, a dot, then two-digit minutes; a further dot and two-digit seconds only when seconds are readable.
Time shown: 12.20
